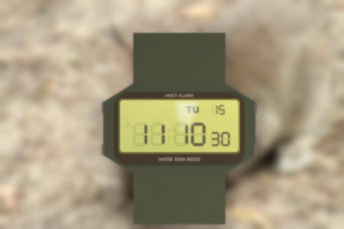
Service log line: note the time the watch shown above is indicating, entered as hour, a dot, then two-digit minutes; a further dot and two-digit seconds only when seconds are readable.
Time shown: 11.10.30
